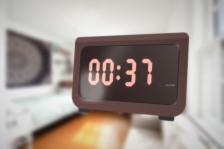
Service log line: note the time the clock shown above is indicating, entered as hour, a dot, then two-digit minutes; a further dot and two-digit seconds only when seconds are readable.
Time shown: 0.37
